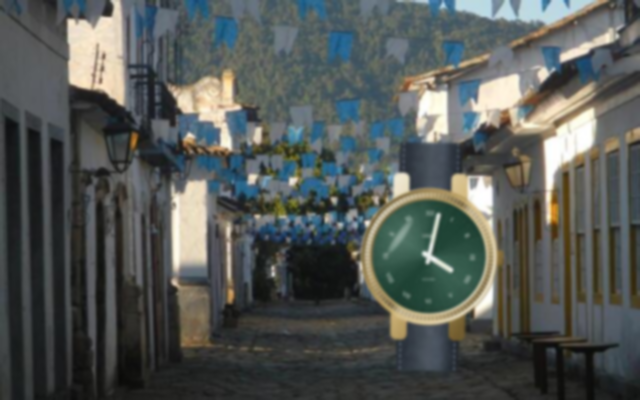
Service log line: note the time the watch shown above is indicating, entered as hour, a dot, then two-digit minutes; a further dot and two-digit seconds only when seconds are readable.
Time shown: 4.02
